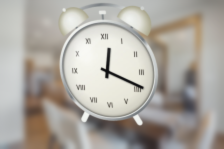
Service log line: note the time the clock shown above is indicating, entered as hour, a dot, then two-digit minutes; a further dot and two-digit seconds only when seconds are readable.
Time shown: 12.19
